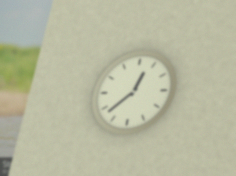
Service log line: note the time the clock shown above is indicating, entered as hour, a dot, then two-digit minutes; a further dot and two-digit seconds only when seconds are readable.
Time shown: 12.38
